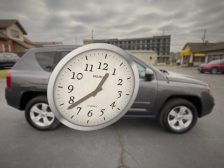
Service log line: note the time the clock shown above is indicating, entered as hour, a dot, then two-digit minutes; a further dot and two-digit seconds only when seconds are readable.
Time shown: 12.38
